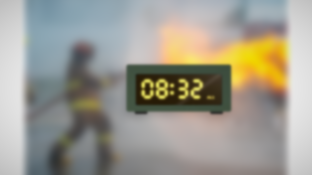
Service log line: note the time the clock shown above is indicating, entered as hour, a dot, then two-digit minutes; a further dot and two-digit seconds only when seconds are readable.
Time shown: 8.32
